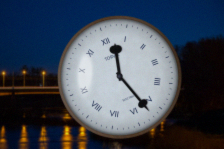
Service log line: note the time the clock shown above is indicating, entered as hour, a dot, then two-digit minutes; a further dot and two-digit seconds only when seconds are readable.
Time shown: 12.27
